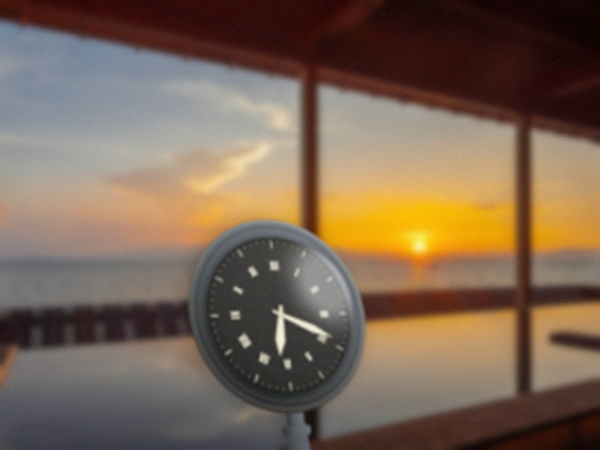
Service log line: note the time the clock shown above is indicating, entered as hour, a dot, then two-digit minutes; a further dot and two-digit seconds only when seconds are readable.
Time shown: 6.19
